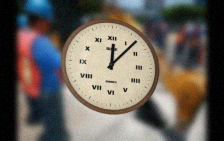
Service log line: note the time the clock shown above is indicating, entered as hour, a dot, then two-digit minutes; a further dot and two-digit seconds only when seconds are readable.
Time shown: 12.07
